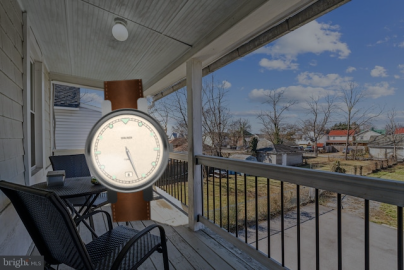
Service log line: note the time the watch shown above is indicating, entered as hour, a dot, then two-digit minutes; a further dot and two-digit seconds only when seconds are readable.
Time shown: 5.27
